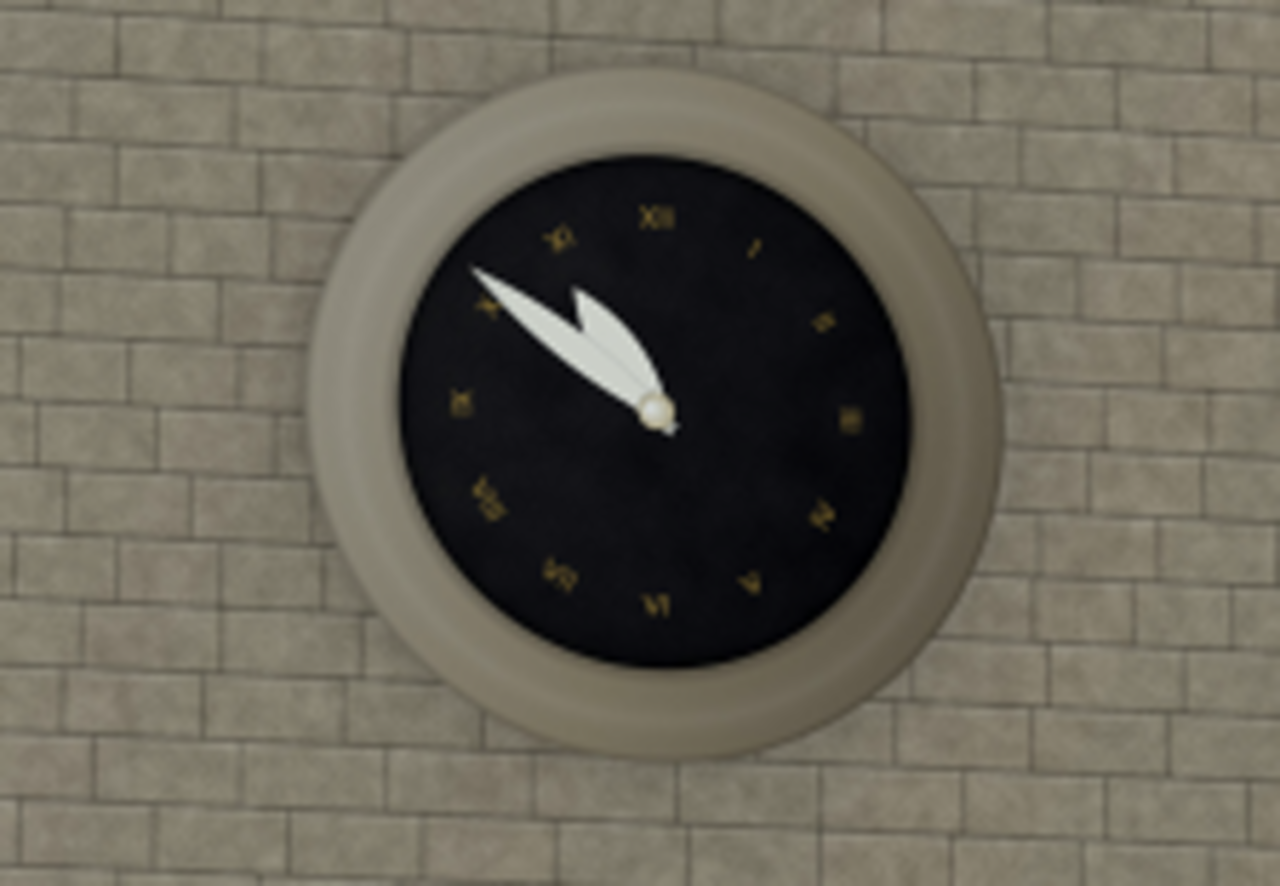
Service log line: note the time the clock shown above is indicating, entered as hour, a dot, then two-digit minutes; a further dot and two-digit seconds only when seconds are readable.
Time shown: 10.51
